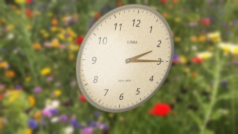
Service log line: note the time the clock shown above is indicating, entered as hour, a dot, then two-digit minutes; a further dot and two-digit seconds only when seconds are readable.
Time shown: 2.15
